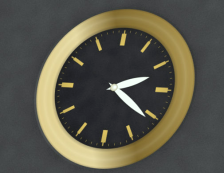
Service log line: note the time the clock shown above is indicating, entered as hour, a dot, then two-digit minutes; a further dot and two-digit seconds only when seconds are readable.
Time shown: 2.21
